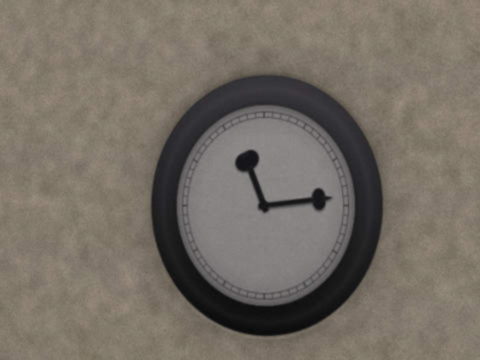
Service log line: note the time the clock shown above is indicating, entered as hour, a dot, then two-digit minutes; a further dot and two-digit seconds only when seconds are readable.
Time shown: 11.14
